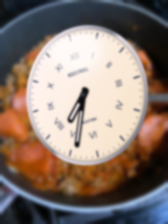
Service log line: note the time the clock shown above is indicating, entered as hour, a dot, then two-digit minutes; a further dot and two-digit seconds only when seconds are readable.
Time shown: 7.34
